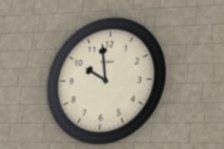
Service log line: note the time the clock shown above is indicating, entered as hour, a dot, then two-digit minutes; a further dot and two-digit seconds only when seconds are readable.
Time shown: 9.58
